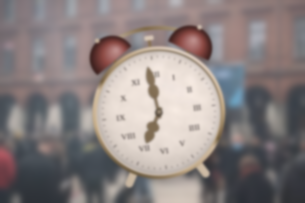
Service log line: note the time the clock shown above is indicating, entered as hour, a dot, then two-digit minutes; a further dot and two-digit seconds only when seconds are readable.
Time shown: 6.59
